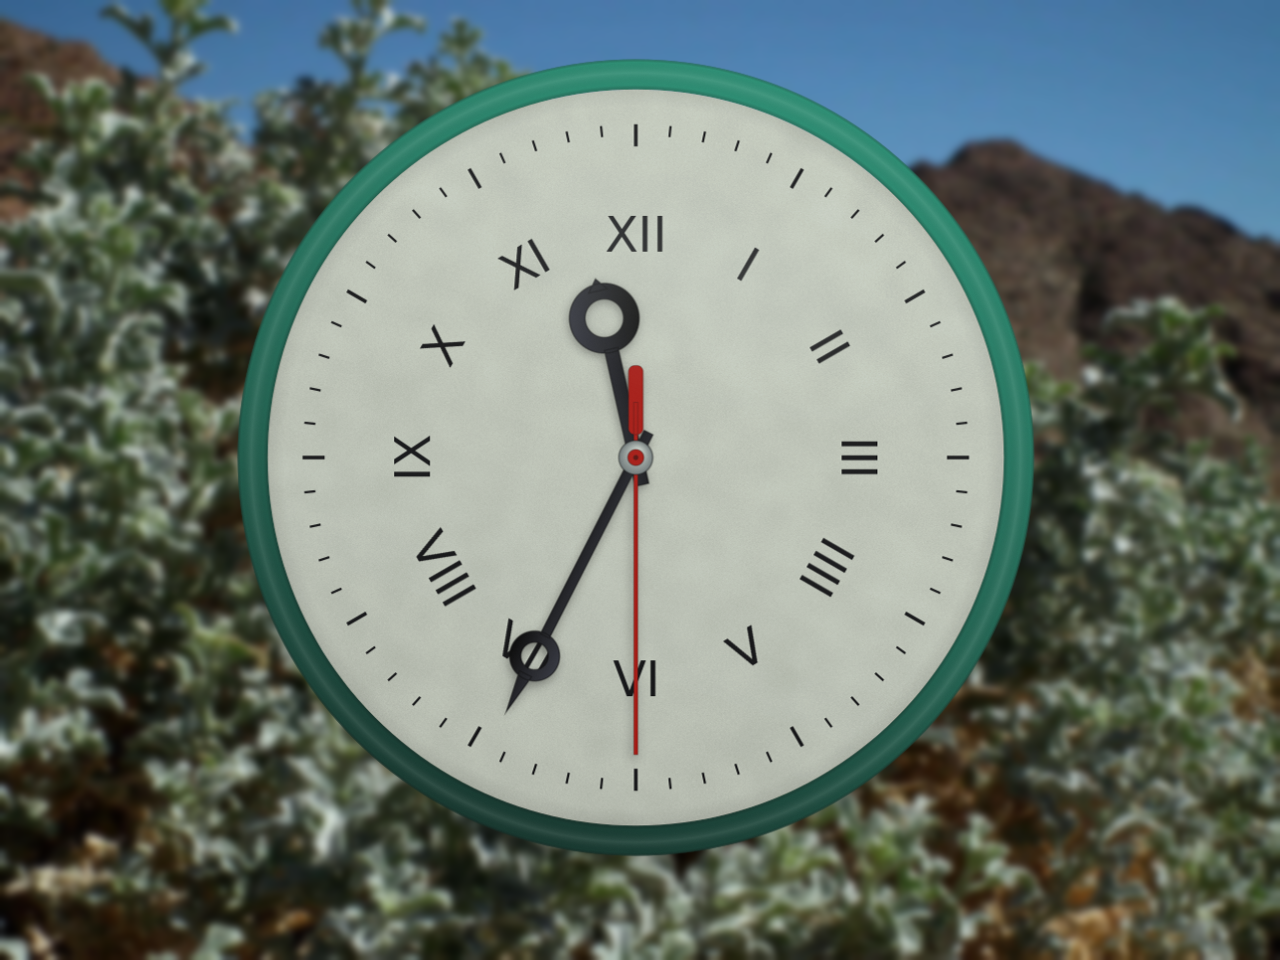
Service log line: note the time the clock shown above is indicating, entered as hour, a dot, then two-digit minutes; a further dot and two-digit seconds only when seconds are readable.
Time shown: 11.34.30
